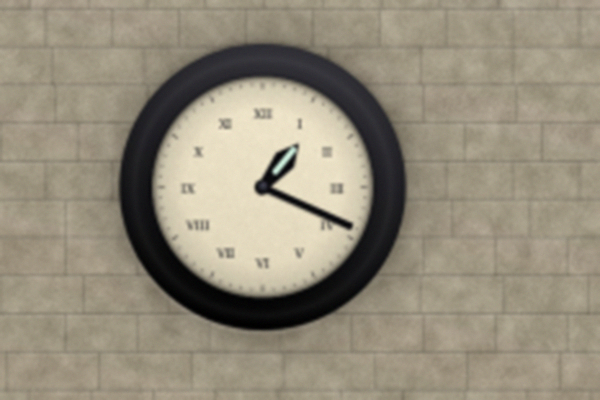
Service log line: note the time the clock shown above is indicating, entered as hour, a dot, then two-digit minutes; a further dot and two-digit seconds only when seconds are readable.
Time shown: 1.19
